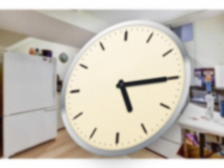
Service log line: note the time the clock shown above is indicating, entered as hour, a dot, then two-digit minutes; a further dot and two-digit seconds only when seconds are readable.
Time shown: 5.15
